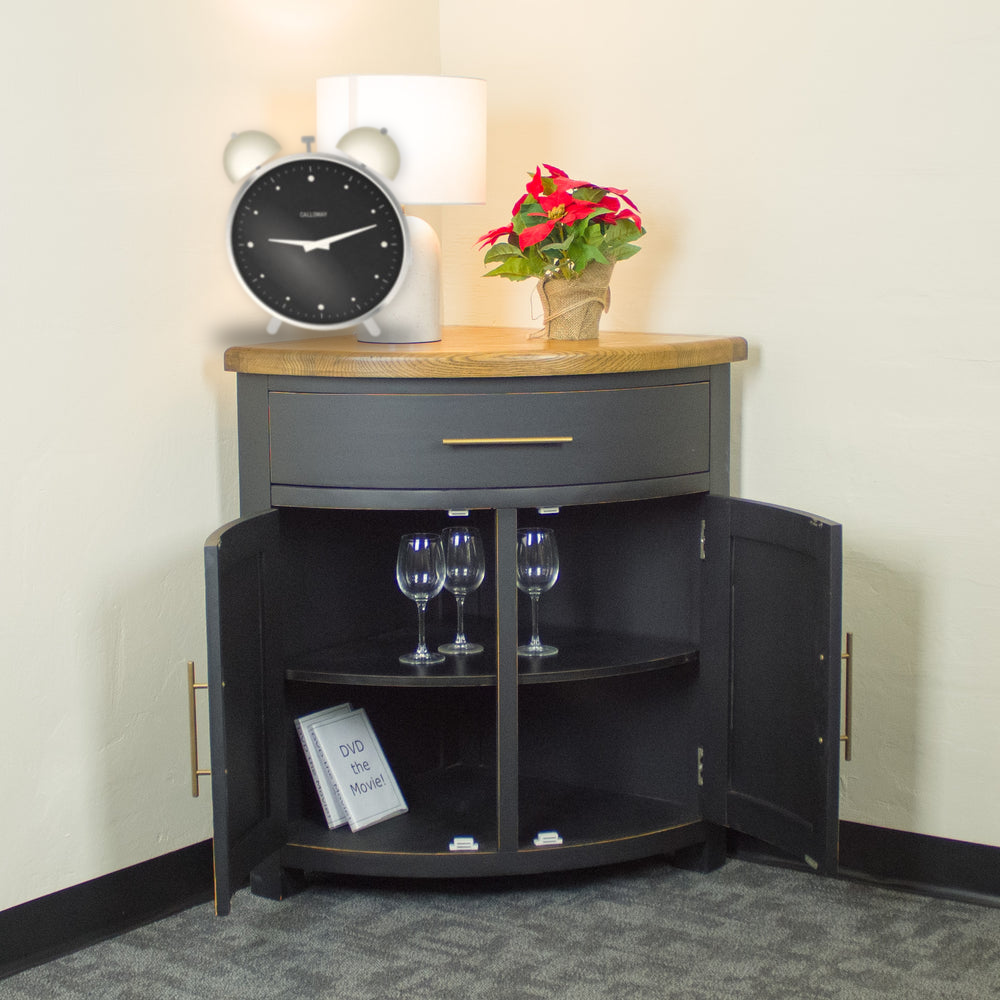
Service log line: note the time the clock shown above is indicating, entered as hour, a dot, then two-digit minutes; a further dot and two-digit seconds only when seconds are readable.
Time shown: 9.12
